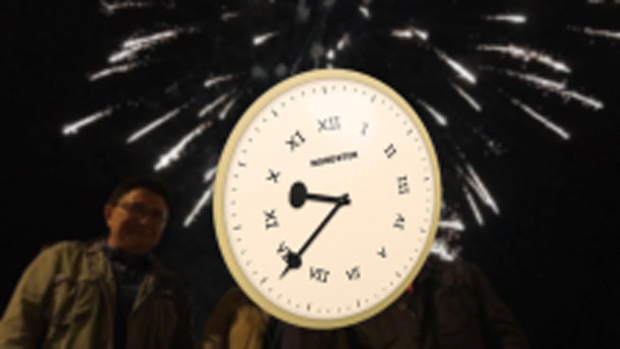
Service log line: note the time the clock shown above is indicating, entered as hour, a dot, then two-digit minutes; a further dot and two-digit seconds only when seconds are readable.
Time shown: 9.39
